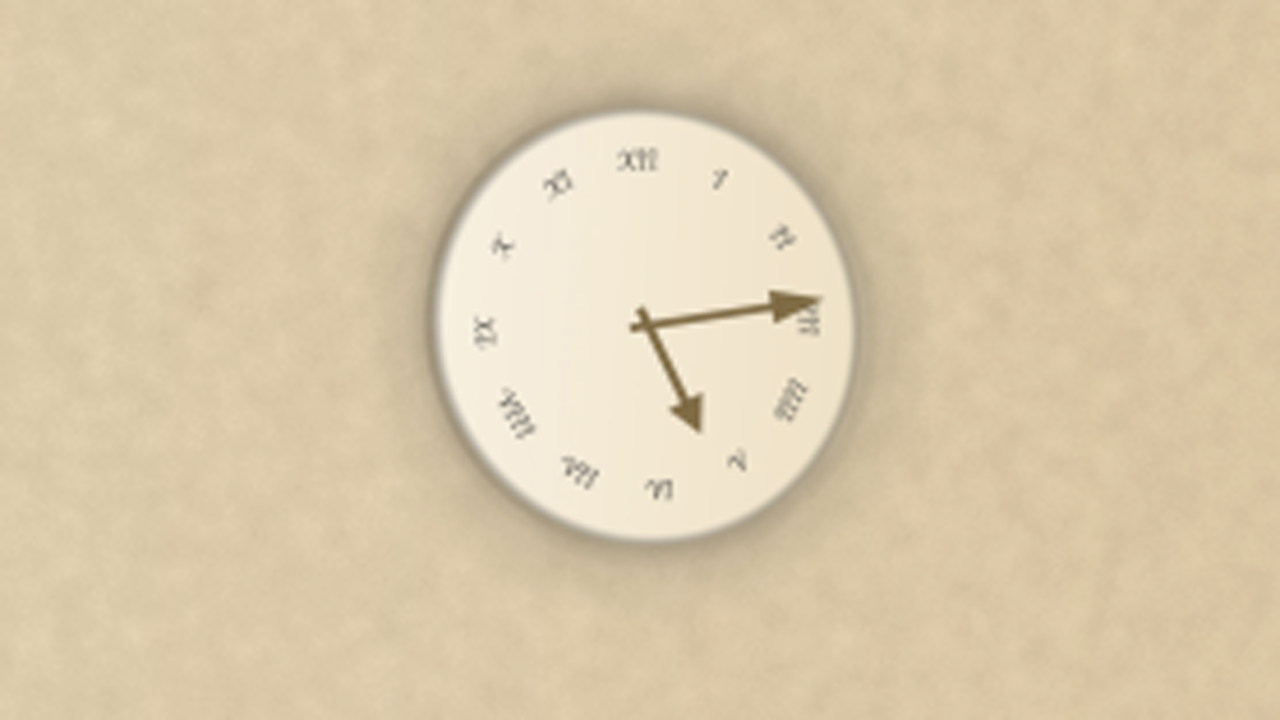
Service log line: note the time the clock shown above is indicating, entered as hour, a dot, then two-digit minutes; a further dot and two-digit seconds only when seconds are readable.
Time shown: 5.14
